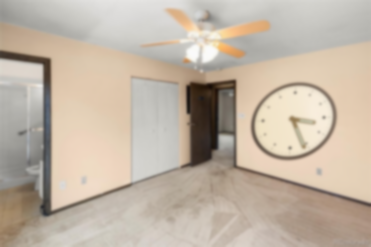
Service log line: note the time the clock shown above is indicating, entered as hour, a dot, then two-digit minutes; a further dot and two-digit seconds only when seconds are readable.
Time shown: 3.26
